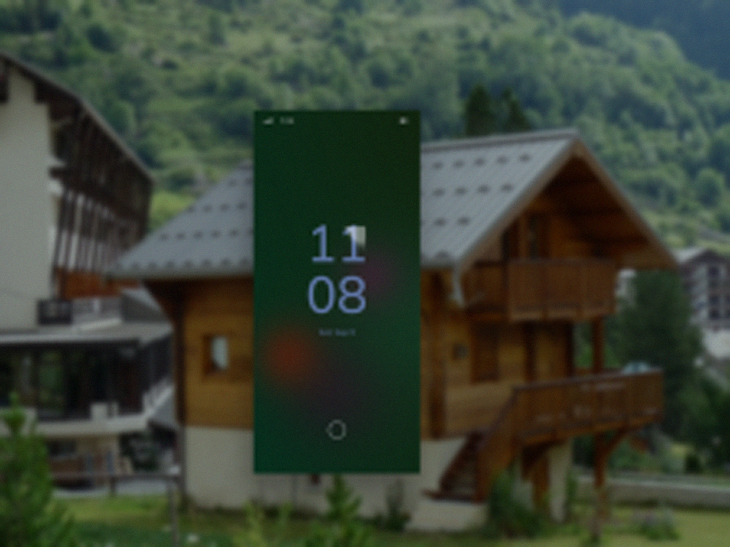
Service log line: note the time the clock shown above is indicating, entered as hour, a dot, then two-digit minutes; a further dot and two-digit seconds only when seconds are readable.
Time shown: 11.08
